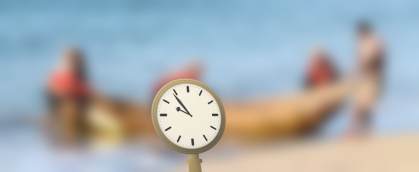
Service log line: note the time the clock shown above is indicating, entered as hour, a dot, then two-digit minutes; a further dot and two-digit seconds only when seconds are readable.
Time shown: 9.54
